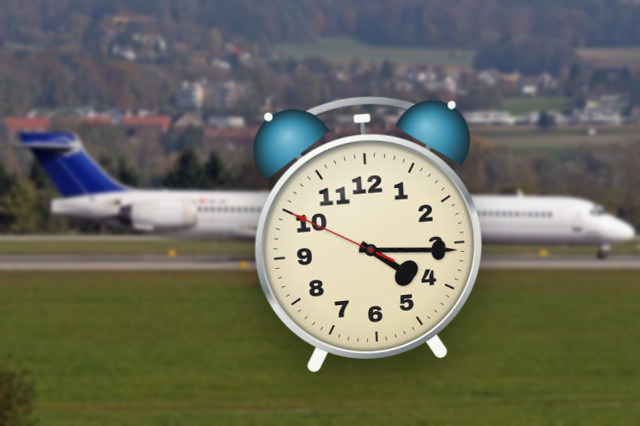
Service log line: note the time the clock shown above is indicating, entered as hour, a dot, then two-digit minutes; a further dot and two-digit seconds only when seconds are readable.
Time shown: 4.15.50
